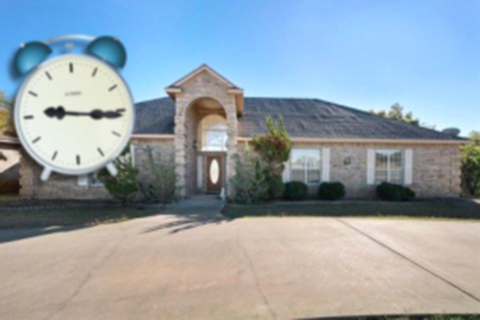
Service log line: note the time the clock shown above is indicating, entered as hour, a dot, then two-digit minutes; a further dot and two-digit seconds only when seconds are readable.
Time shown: 9.16
